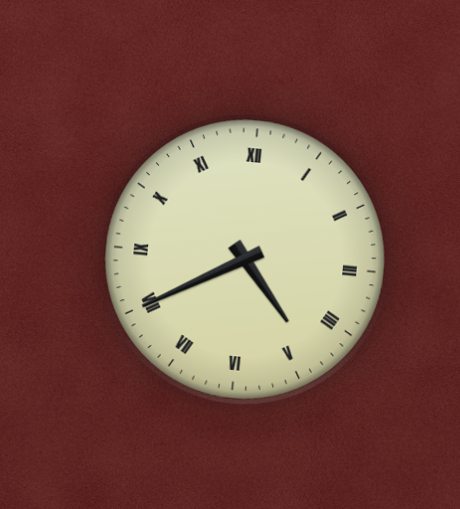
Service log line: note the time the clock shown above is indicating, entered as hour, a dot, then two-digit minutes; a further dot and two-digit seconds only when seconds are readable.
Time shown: 4.40
